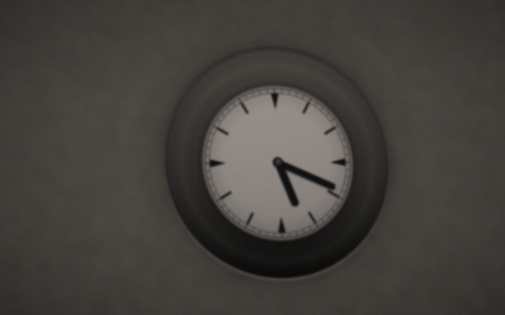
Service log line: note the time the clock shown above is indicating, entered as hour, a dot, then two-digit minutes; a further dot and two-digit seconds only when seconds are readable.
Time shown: 5.19
